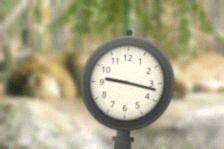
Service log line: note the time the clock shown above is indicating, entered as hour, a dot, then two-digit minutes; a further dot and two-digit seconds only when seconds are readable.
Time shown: 9.17
